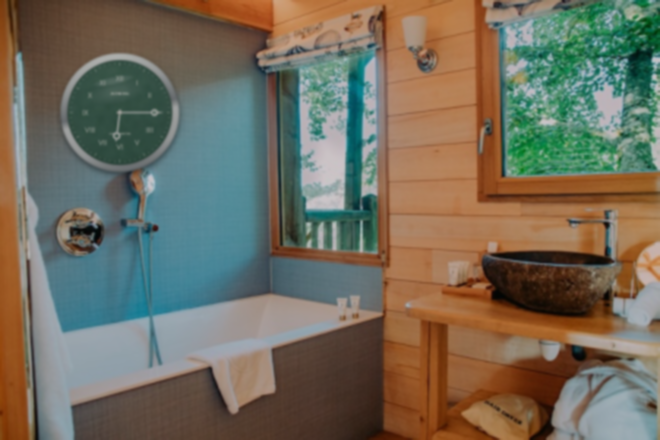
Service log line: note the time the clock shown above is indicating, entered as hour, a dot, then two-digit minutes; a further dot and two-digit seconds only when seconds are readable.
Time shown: 6.15
